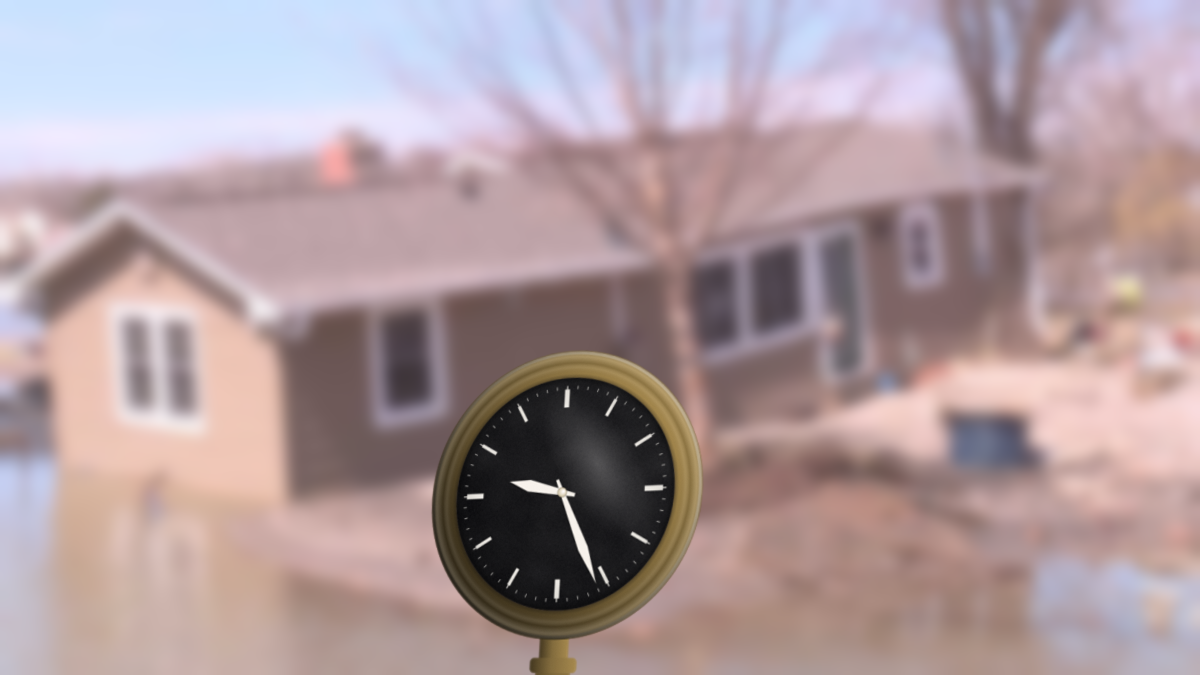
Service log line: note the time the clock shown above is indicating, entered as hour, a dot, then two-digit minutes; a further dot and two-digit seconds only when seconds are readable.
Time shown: 9.26
